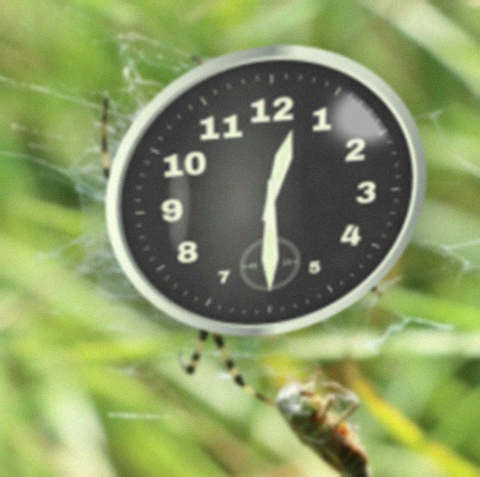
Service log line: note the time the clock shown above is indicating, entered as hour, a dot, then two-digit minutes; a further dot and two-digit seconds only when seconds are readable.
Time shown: 12.30
